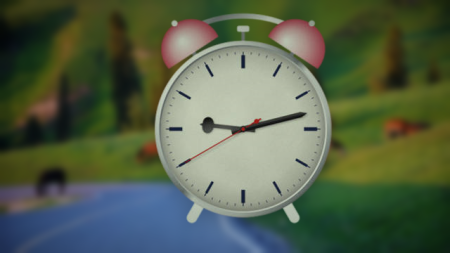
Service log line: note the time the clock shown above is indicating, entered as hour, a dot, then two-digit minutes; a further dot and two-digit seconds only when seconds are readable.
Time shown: 9.12.40
